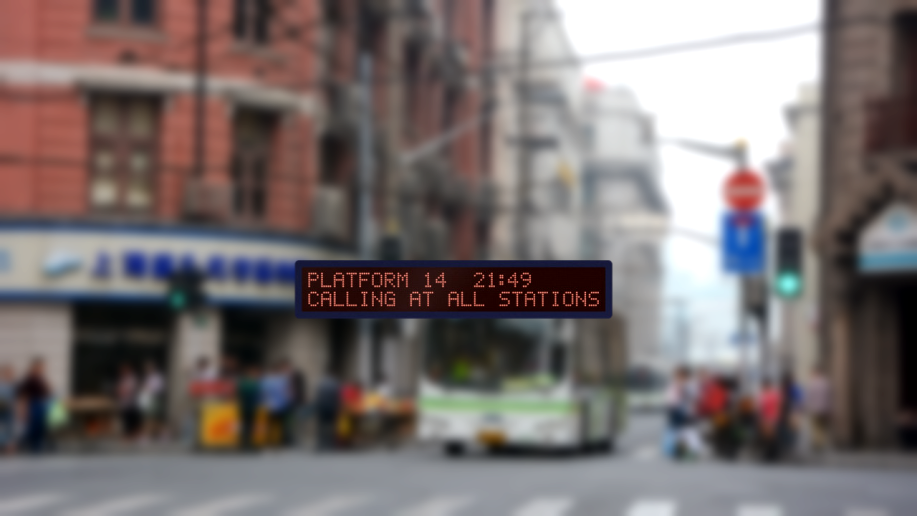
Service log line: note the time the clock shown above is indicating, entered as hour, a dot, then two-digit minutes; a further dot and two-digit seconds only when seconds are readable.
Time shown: 21.49
